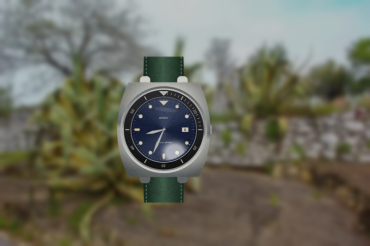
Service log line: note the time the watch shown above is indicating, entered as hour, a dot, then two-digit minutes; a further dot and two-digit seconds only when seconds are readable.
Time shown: 8.34
